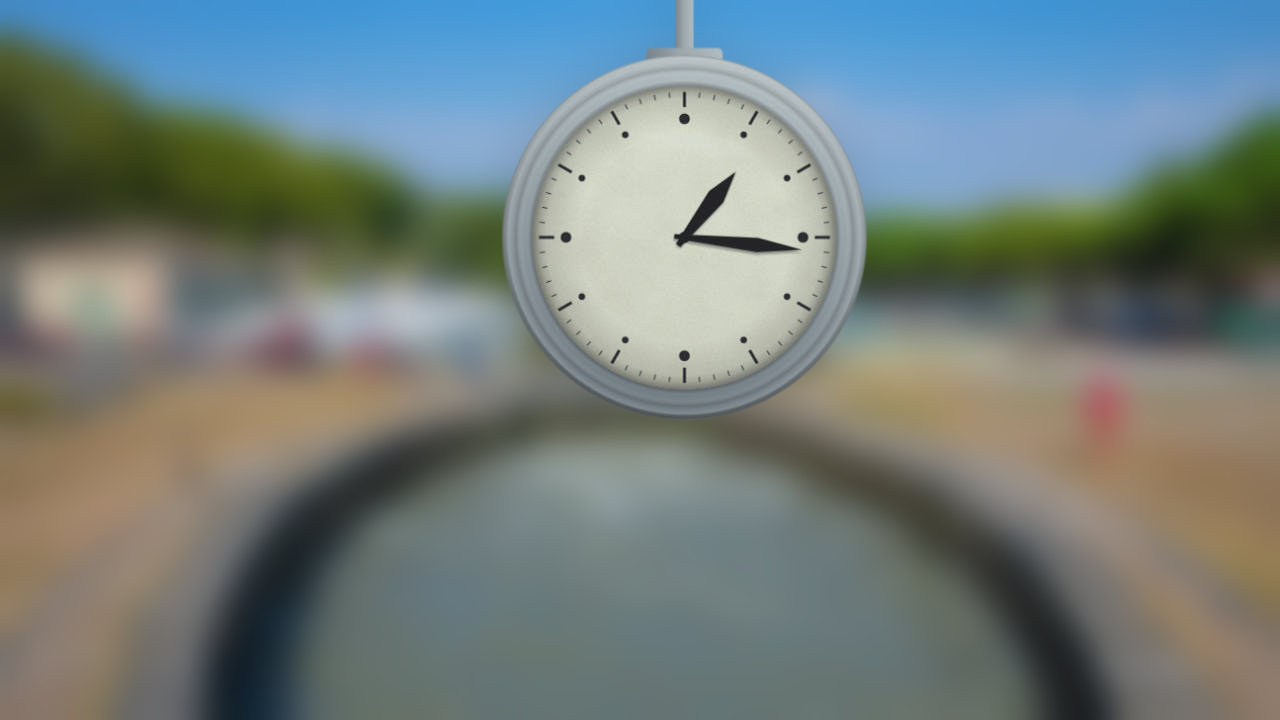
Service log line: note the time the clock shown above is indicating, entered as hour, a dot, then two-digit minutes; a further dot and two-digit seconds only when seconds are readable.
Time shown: 1.16
